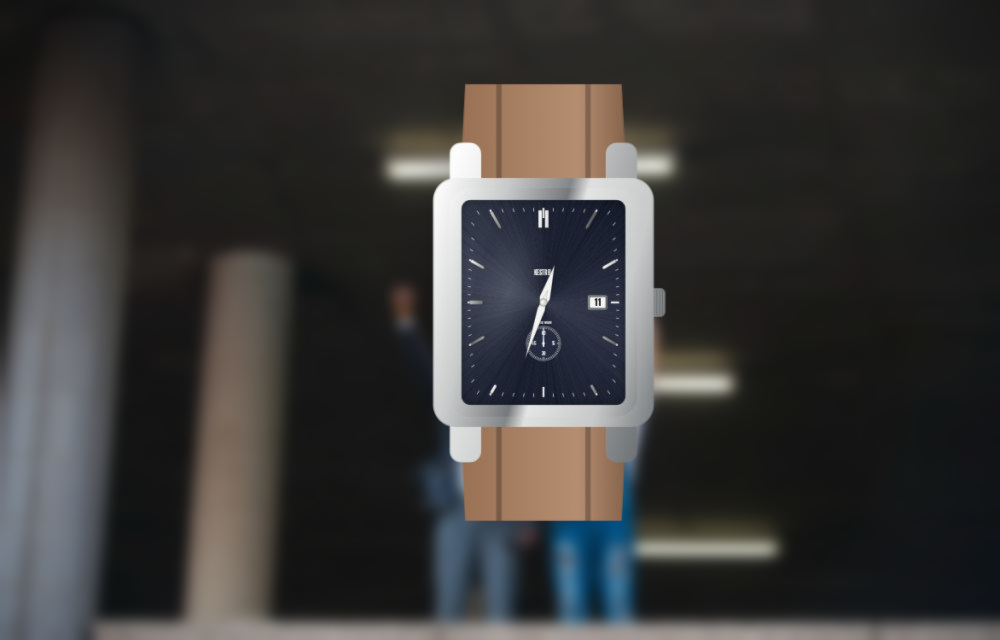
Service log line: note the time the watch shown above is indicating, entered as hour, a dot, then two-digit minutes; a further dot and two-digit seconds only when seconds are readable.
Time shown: 12.33
